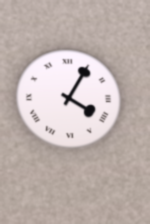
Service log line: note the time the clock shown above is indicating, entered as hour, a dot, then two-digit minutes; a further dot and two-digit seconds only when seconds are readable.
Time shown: 4.05
